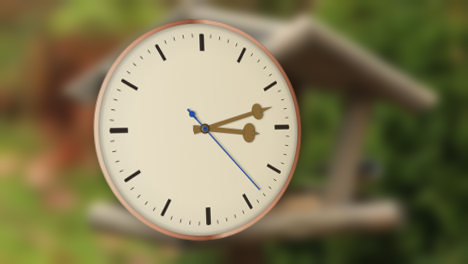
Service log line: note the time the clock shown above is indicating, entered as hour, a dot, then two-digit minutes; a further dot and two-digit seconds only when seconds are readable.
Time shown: 3.12.23
